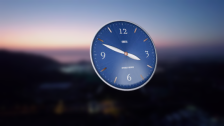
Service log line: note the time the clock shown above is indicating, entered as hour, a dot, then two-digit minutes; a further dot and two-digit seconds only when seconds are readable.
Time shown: 3.49
